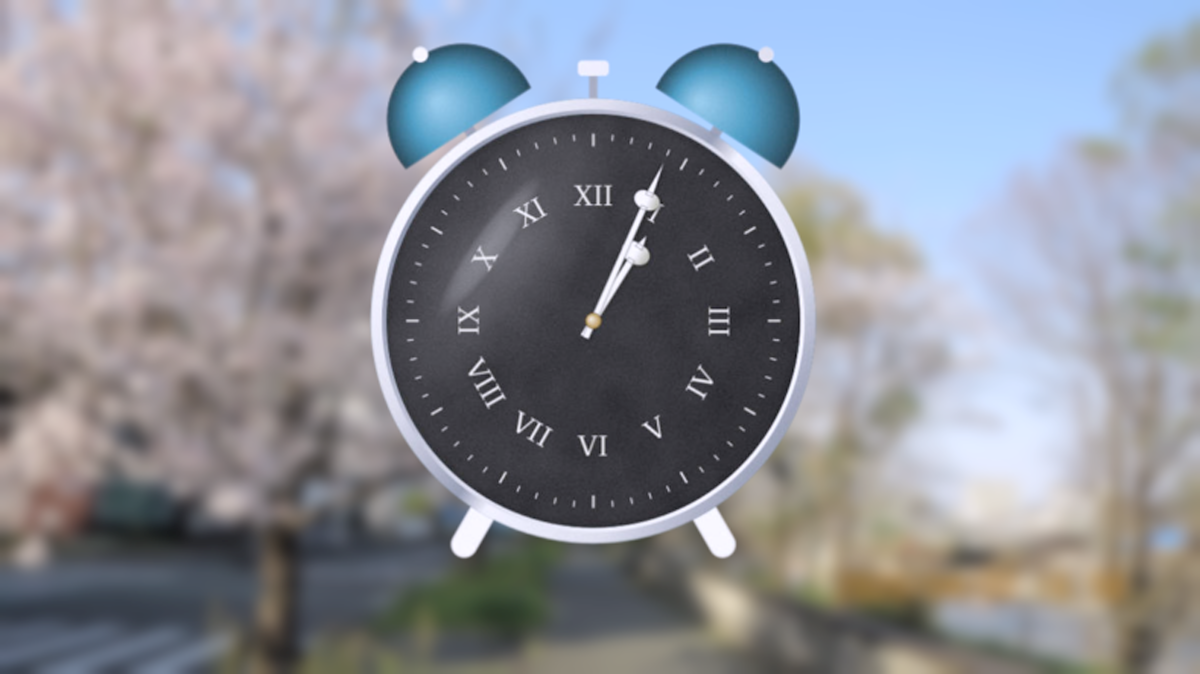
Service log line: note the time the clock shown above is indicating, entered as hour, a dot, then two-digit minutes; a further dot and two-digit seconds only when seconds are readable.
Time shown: 1.04
